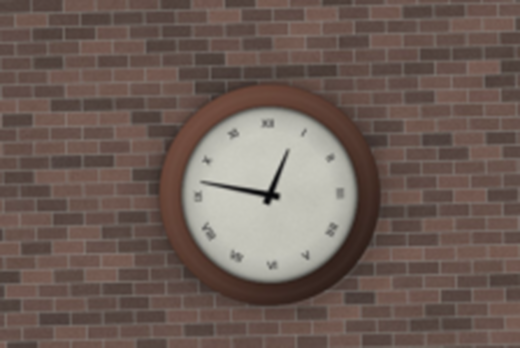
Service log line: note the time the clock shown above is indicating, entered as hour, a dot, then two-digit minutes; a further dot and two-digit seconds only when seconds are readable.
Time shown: 12.47
